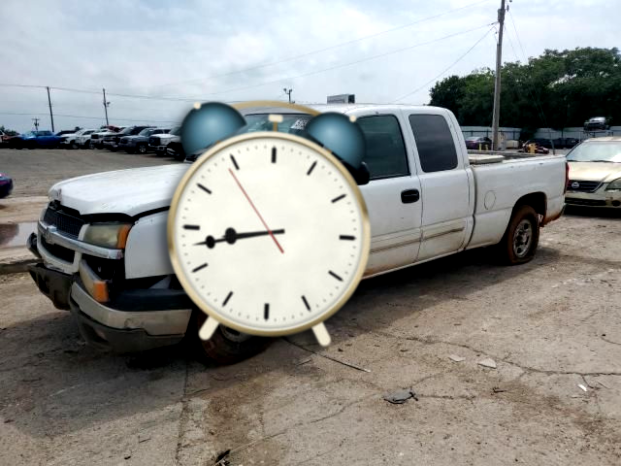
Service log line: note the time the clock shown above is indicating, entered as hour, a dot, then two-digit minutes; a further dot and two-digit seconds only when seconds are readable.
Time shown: 8.42.54
